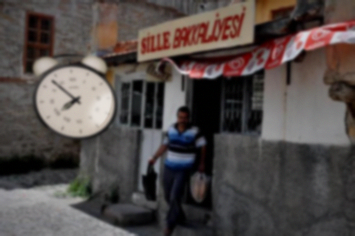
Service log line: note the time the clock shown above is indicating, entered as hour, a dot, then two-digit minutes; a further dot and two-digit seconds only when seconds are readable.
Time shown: 7.53
